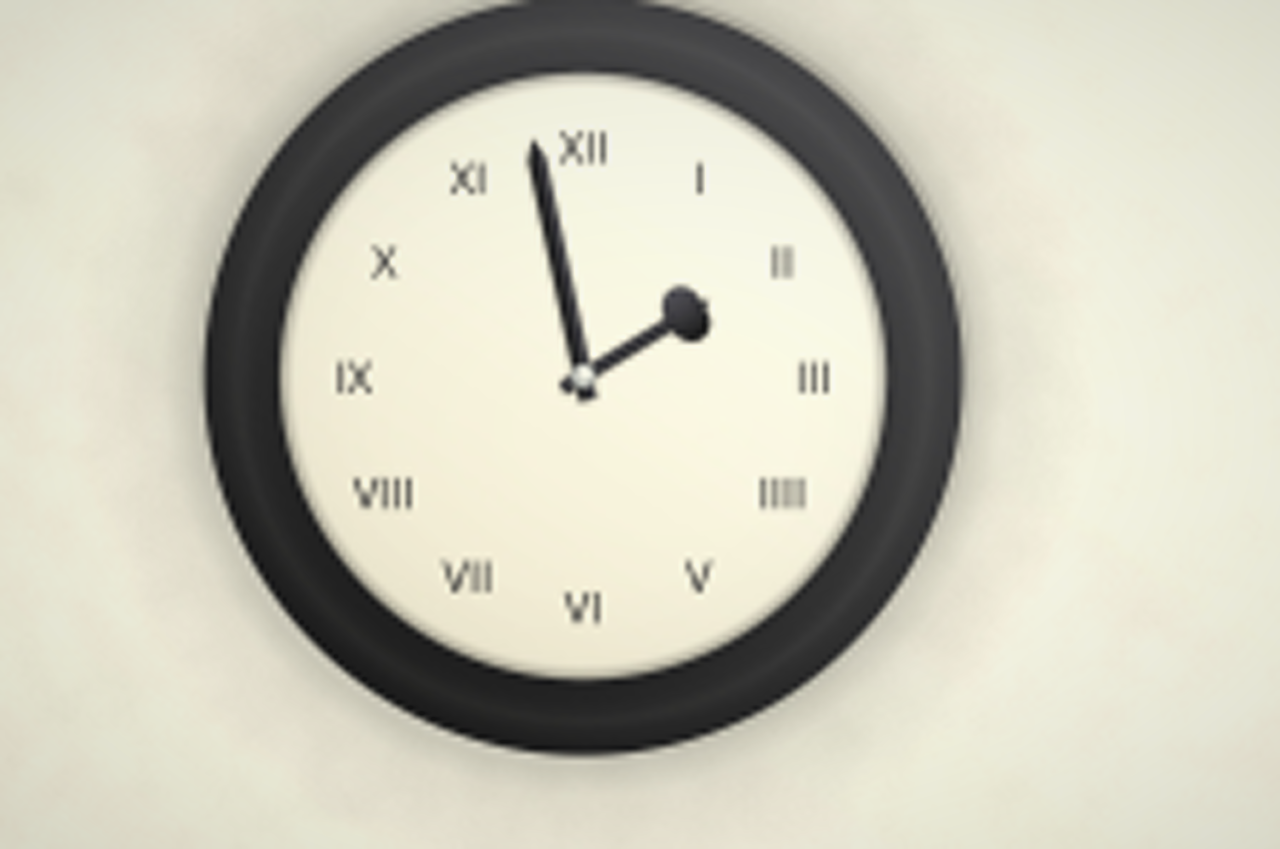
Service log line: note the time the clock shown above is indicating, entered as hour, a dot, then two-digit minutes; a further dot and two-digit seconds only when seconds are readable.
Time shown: 1.58
